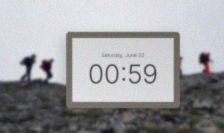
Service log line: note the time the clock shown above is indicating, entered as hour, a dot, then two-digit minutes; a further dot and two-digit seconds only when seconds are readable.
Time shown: 0.59
